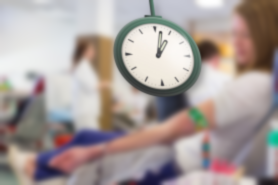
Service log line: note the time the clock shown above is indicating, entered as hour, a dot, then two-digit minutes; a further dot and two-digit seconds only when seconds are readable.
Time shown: 1.02
